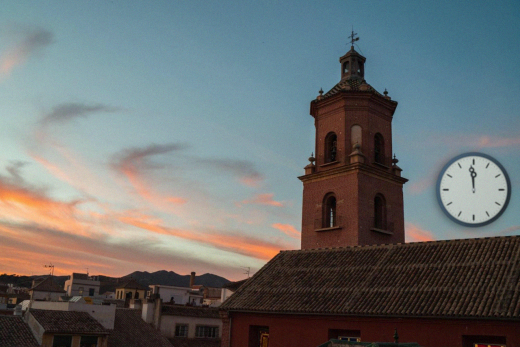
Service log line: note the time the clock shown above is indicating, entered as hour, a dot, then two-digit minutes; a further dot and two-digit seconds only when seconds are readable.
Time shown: 11.59
